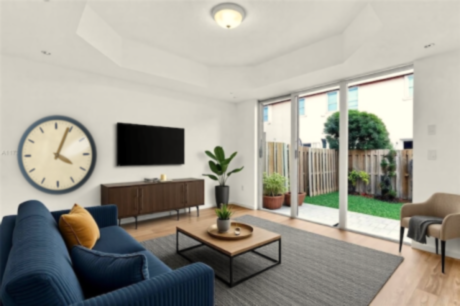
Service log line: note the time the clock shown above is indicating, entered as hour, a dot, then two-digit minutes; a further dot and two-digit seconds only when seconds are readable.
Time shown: 4.04
